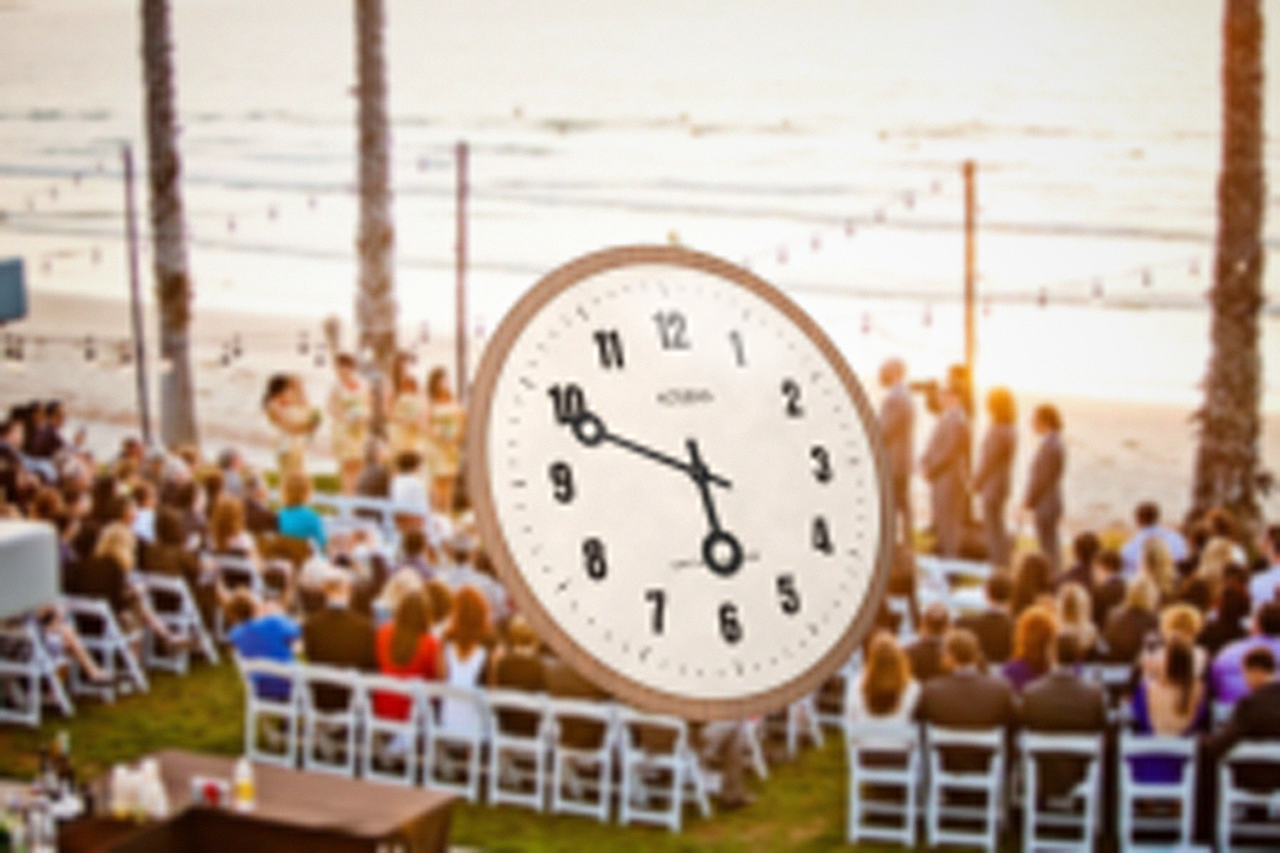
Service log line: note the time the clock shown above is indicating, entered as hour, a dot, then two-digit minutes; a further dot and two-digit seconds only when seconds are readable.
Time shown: 5.49
